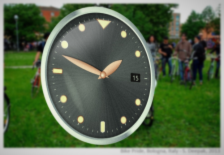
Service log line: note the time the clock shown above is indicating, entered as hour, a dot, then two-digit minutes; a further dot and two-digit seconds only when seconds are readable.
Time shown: 1.48
